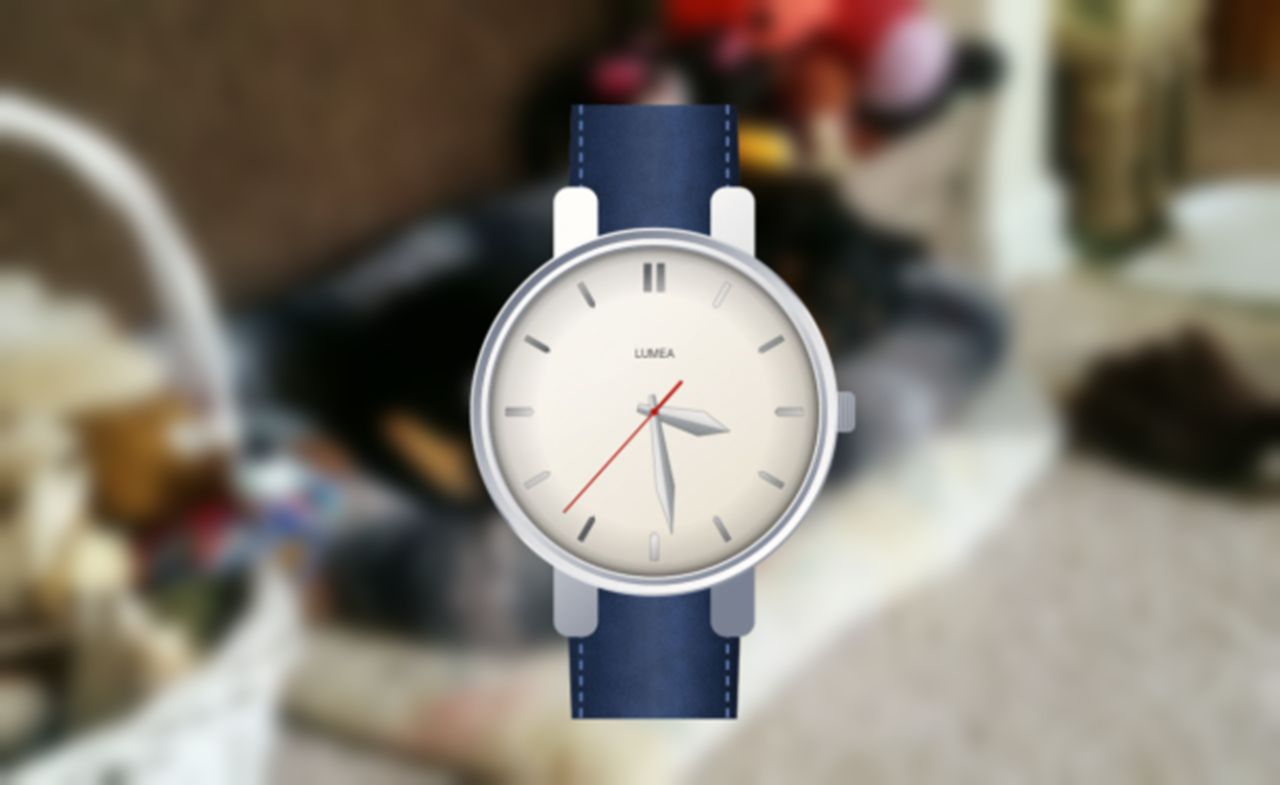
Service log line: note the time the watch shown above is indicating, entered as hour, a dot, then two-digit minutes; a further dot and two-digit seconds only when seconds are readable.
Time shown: 3.28.37
